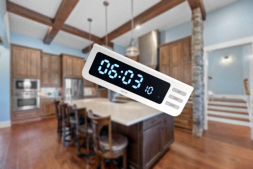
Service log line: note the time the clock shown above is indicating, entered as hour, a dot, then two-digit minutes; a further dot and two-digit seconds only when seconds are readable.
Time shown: 6.03.10
